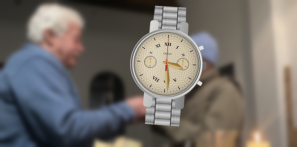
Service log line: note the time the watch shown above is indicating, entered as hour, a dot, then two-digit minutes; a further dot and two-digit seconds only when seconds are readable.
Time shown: 3.29
